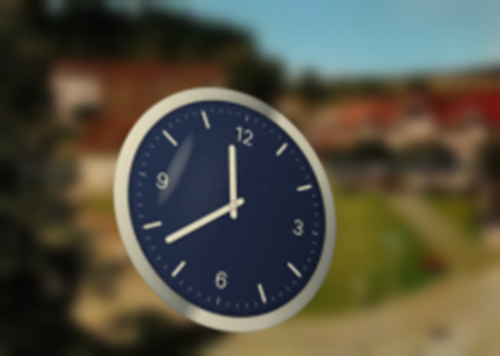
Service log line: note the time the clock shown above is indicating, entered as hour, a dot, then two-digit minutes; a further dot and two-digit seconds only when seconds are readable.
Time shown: 11.38
